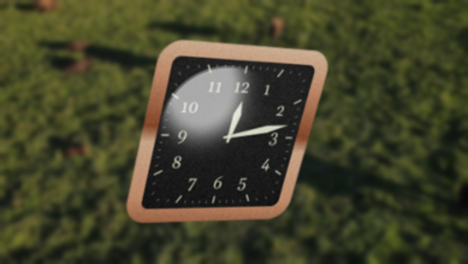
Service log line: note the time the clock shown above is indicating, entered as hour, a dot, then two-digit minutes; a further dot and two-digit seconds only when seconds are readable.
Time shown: 12.13
